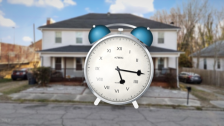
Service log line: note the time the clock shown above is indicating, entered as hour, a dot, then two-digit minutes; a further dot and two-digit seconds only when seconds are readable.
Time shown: 5.16
